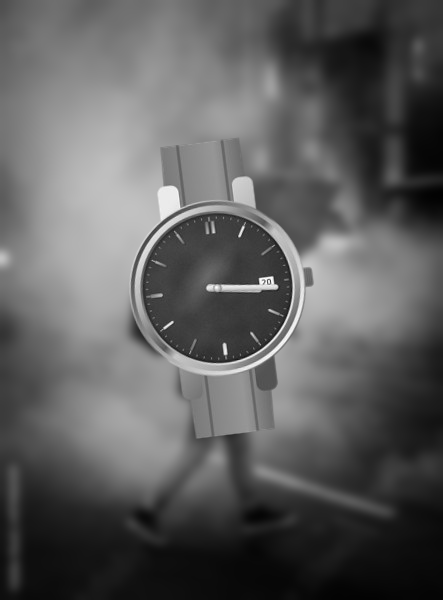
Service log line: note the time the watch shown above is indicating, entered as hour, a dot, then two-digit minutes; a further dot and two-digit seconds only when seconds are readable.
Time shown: 3.16
